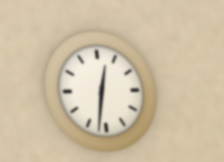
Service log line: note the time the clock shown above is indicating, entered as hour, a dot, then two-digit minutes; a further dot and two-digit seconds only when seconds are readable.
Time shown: 12.32
